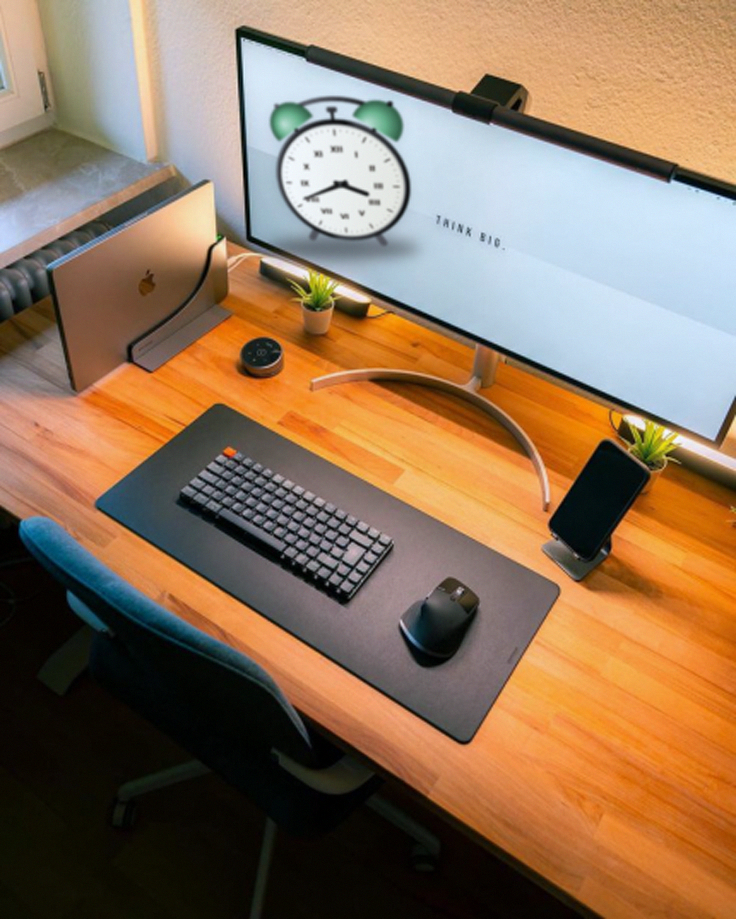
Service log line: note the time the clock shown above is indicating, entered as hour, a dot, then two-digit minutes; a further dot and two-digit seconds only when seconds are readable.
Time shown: 3.41
